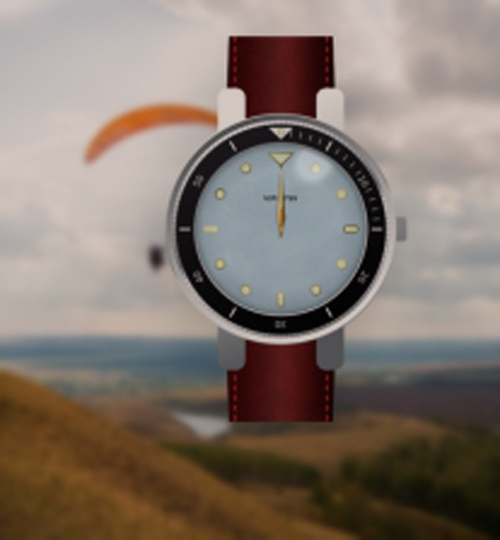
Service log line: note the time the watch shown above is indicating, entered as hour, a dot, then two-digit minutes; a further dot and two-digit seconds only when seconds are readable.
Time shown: 12.00
